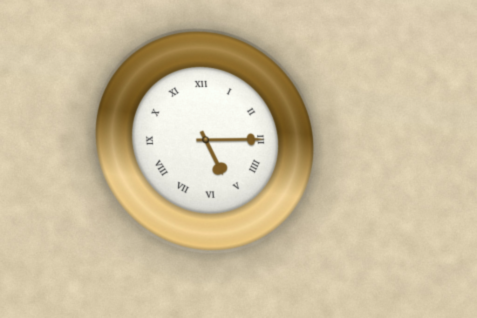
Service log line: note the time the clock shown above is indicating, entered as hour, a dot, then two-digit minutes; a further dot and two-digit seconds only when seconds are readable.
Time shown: 5.15
